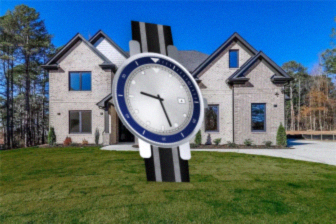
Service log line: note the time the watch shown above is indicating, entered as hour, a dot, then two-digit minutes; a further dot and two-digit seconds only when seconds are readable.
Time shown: 9.27
